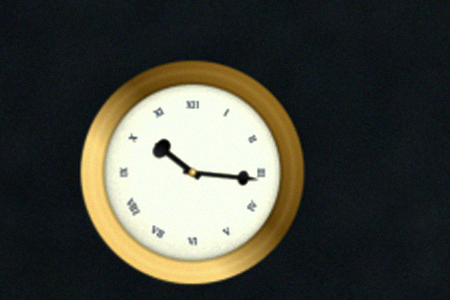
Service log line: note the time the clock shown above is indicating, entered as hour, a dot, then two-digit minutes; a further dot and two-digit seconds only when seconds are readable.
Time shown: 10.16
